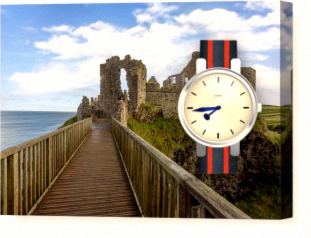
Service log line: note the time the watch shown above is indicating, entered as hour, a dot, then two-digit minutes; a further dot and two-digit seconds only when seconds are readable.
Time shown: 7.44
